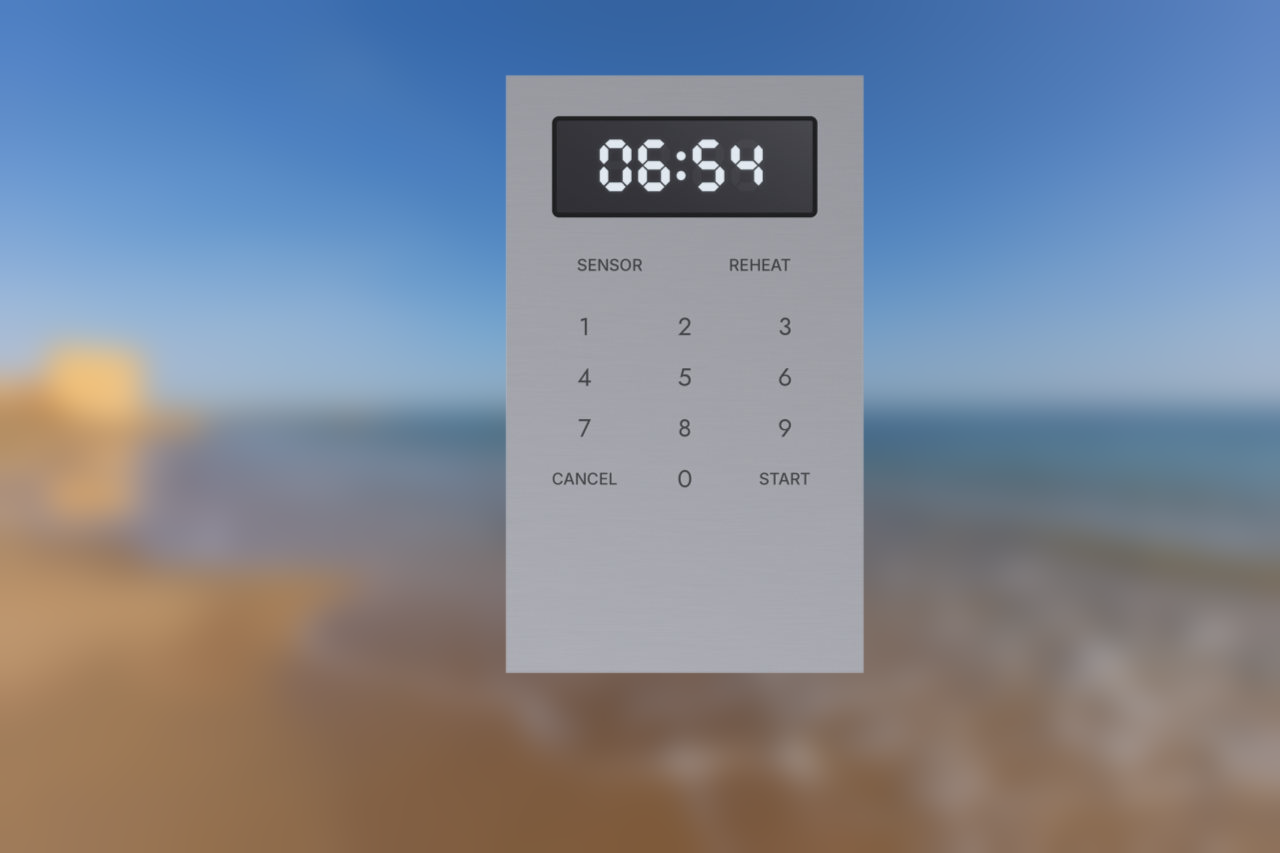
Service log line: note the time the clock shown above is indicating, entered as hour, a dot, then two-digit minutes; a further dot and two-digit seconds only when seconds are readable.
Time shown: 6.54
